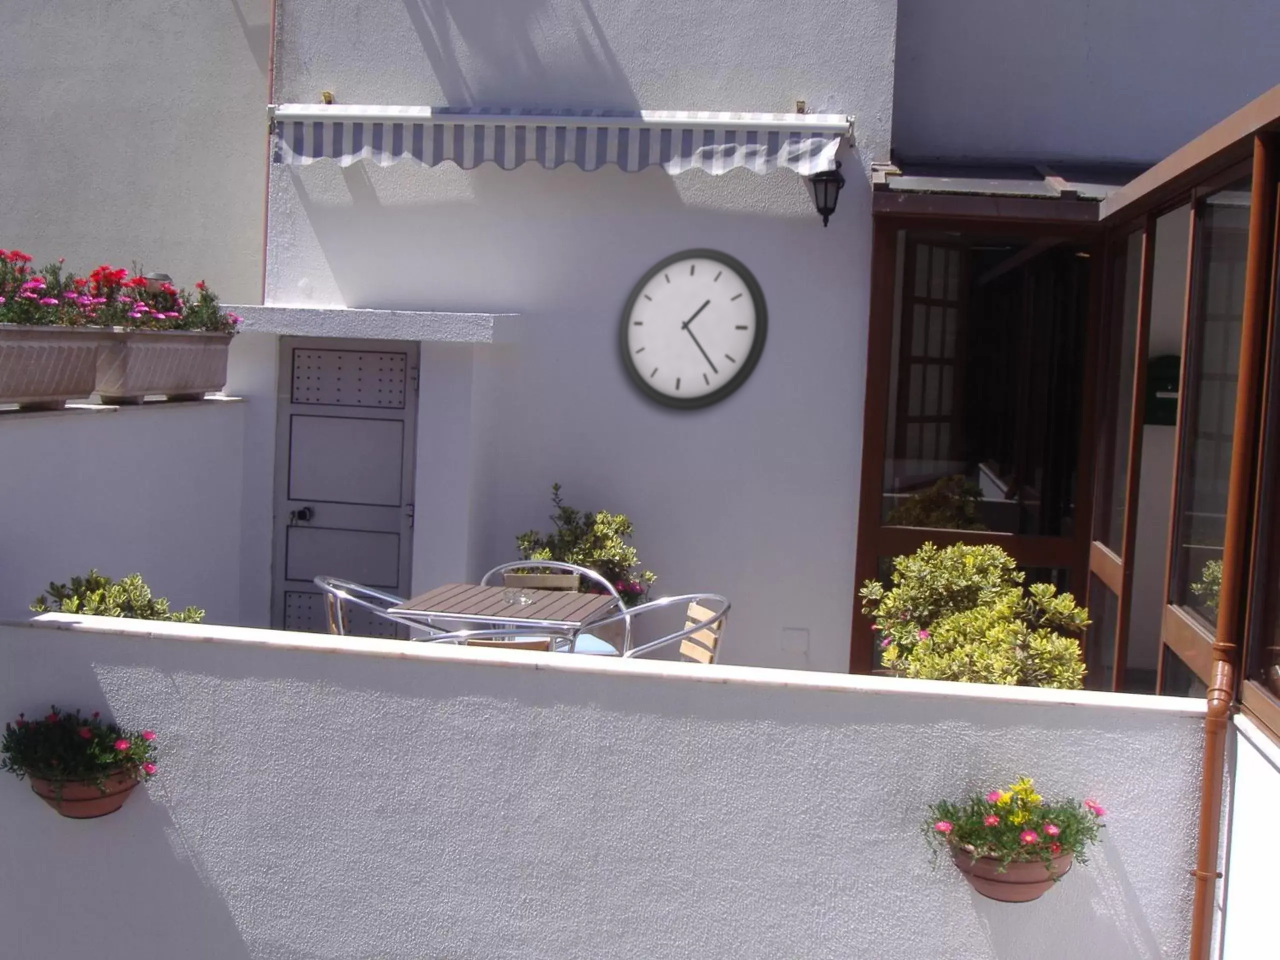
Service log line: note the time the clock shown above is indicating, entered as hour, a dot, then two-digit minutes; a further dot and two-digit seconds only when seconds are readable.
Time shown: 1.23
